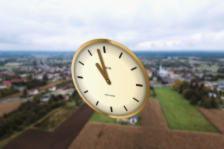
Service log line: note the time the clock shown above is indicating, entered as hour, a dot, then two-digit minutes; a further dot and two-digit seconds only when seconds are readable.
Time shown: 10.58
